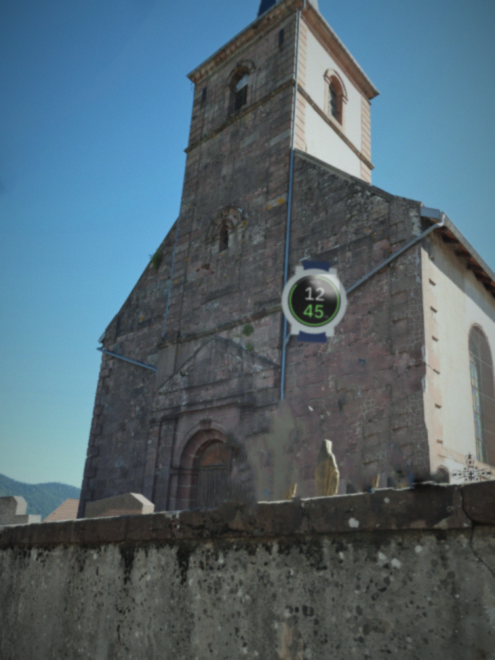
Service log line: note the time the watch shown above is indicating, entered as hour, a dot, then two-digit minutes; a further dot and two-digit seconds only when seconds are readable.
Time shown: 12.45
